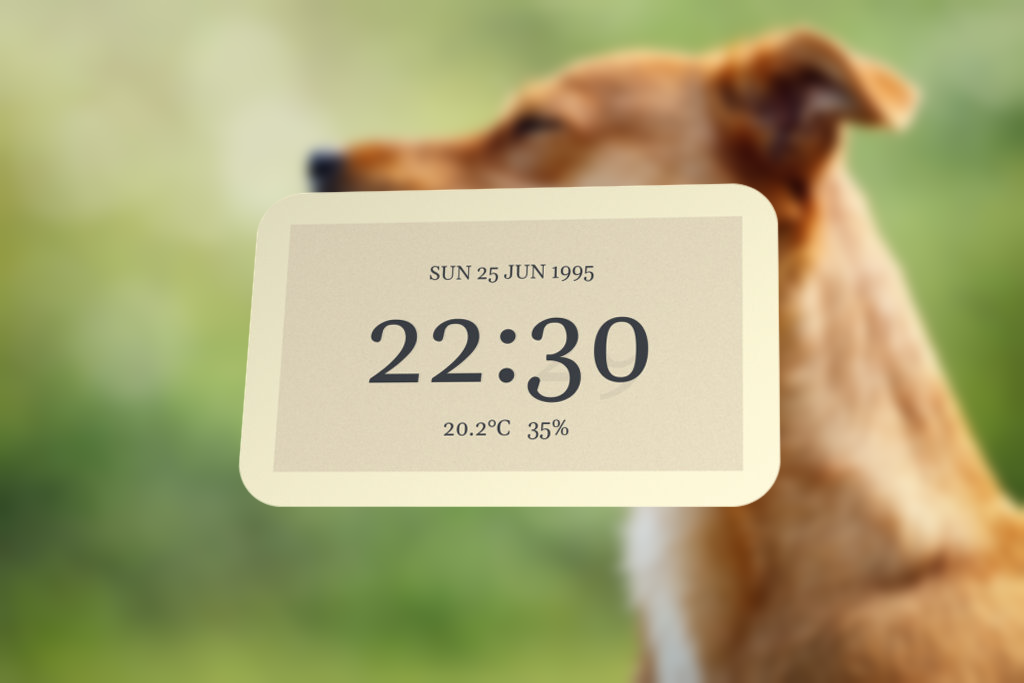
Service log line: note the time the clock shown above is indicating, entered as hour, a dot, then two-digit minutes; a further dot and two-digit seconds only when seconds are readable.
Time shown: 22.30
